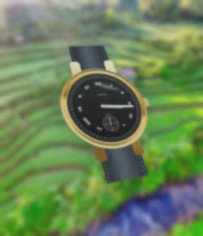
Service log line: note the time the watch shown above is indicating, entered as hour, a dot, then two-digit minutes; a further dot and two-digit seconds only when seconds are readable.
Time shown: 3.16
